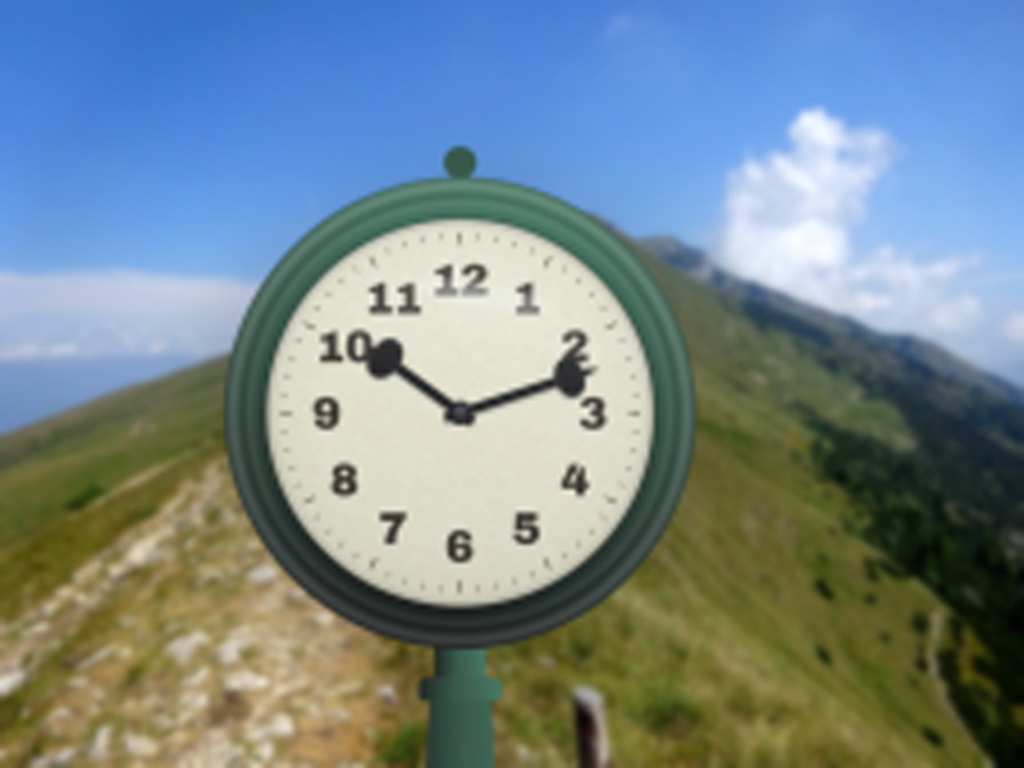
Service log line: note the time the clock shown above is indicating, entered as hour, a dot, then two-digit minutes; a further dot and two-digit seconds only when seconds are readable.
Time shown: 10.12
